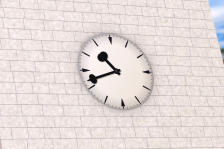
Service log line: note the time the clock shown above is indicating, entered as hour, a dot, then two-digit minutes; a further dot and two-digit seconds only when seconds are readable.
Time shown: 10.42
